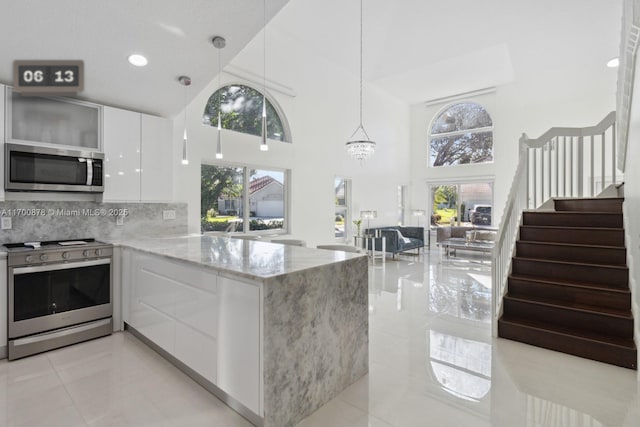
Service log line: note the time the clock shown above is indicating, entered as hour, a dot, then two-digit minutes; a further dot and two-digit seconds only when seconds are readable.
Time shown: 6.13
